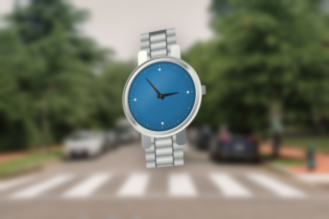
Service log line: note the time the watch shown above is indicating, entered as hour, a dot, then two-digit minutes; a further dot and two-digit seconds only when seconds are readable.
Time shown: 2.54
